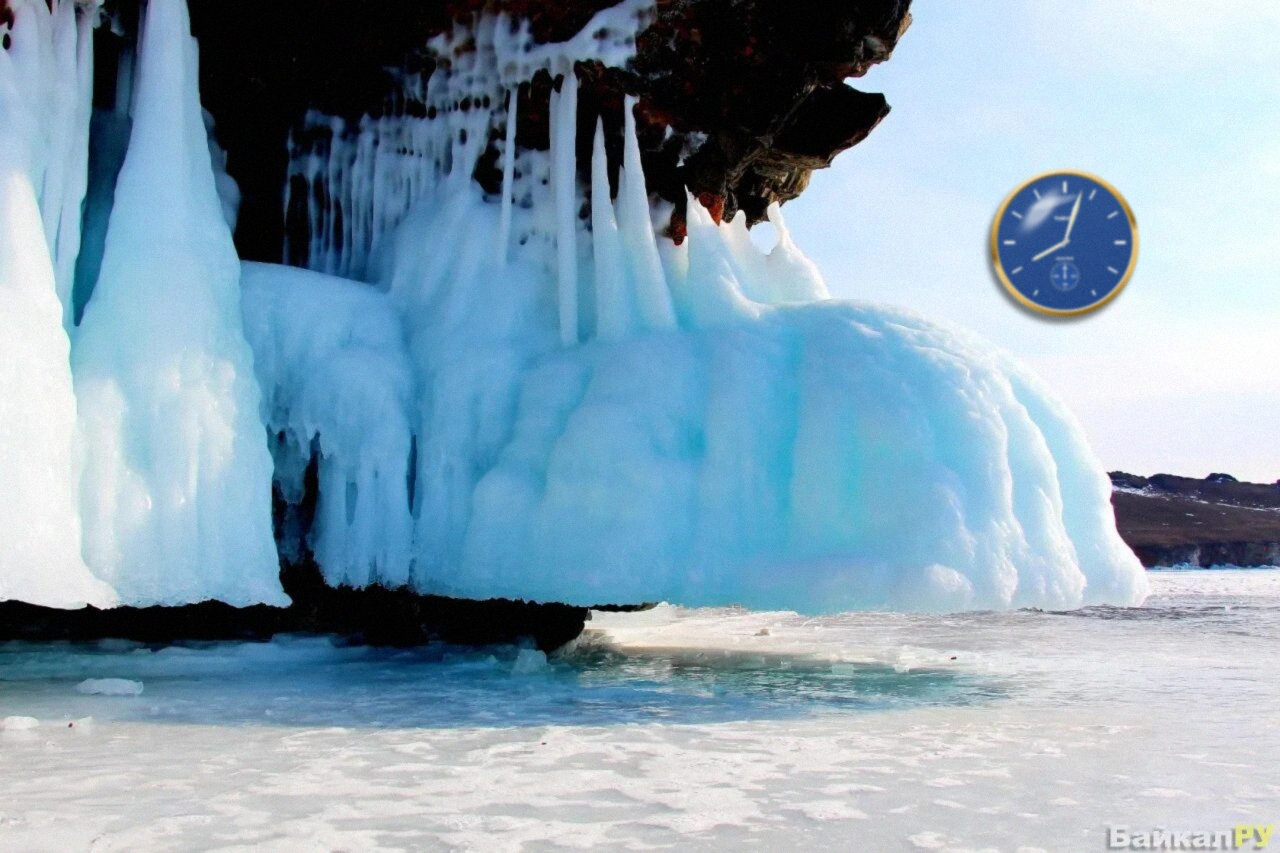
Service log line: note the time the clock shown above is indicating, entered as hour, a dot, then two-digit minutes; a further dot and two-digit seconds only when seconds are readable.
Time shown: 8.03
